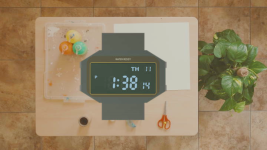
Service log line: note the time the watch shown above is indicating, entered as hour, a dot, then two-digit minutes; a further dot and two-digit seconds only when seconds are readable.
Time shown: 1.38.14
